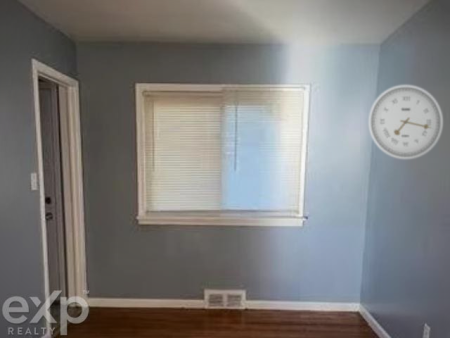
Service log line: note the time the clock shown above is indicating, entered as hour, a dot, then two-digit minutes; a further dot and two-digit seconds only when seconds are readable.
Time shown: 7.17
